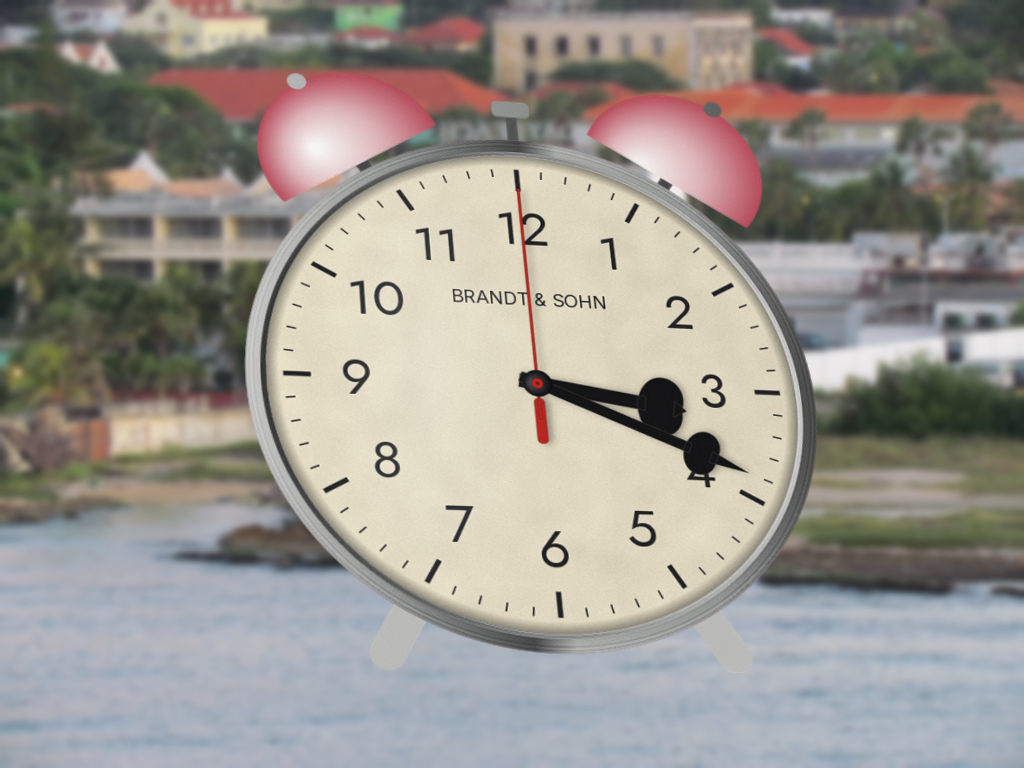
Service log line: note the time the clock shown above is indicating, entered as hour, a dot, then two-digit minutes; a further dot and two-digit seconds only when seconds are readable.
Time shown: 3.19.00
